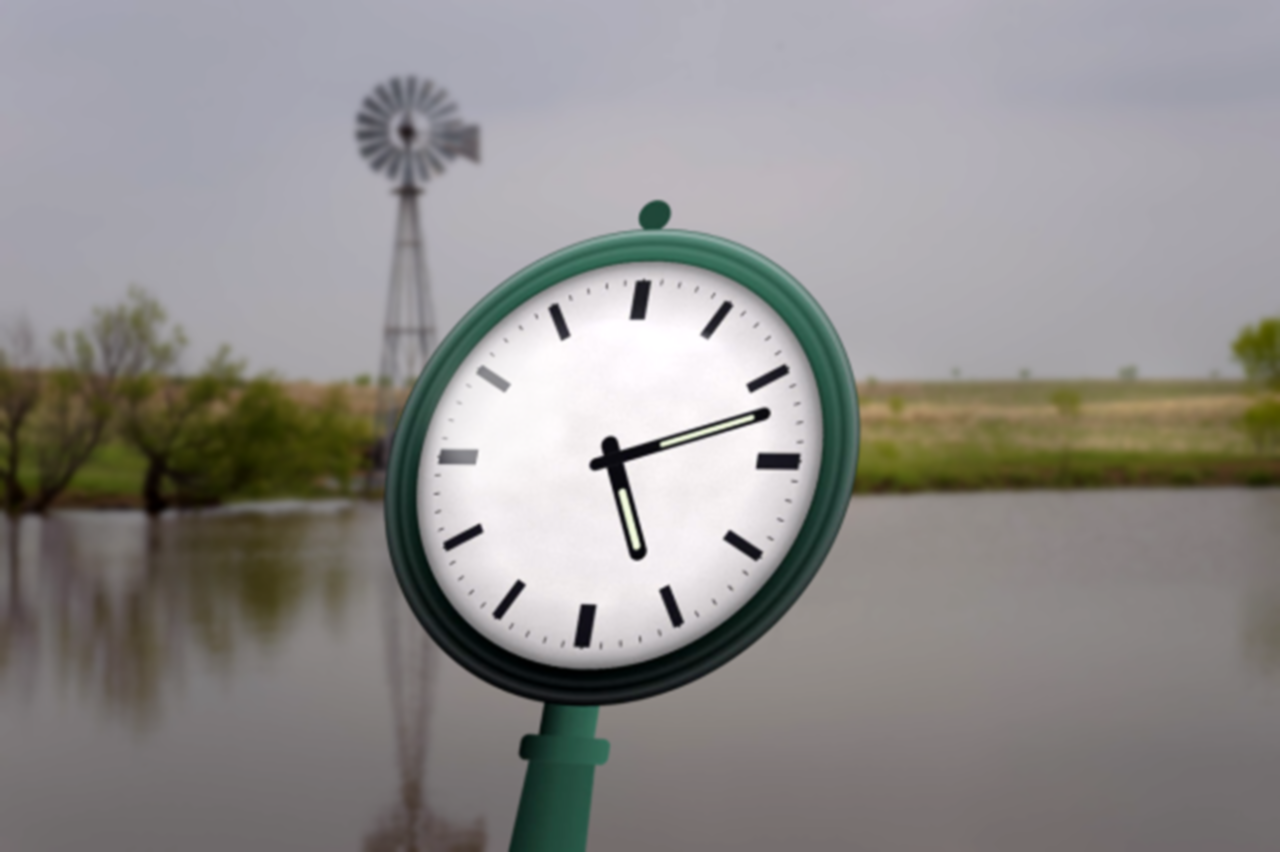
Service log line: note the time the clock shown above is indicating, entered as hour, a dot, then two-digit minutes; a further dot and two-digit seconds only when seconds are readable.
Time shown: 5.12
